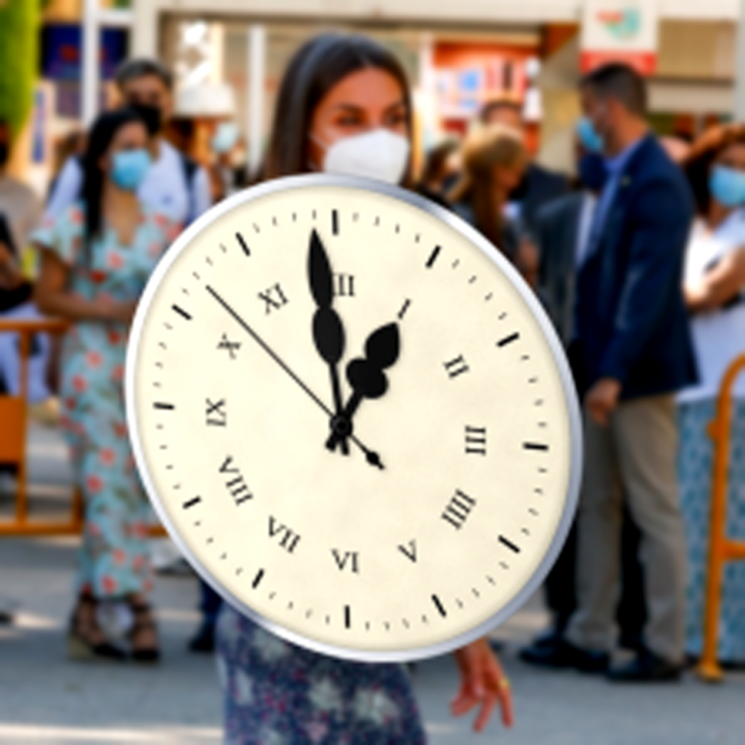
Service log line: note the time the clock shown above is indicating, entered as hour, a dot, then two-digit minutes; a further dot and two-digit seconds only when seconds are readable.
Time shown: 12.58.52
